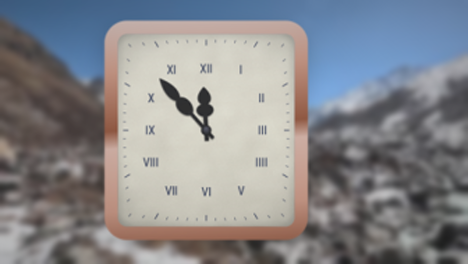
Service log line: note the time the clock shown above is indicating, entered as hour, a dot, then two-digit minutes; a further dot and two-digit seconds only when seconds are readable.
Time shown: 11.53
